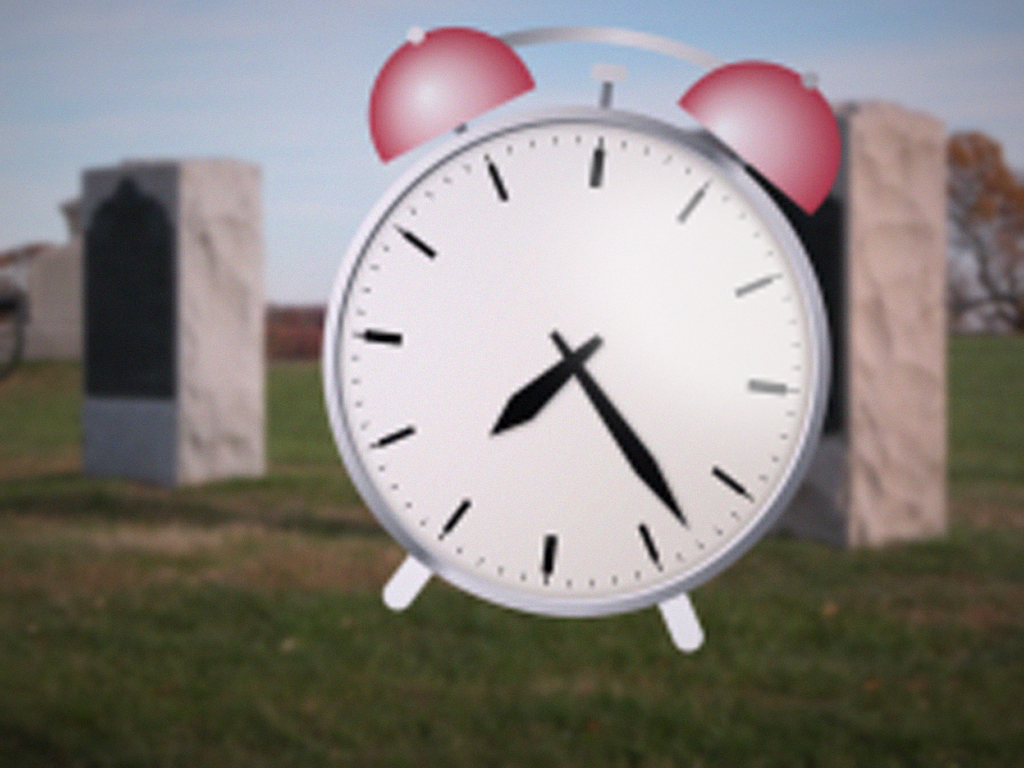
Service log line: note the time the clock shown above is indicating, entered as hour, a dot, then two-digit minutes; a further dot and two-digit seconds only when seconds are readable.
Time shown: 7.23
